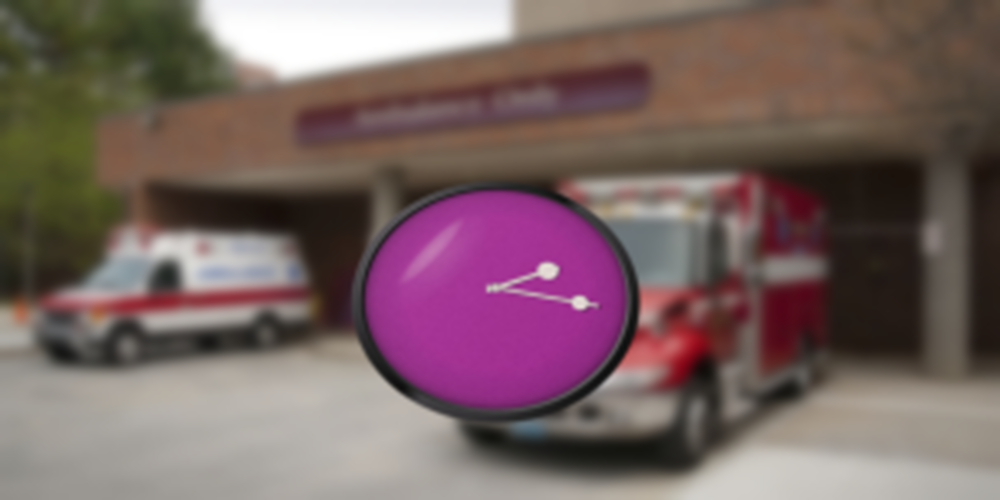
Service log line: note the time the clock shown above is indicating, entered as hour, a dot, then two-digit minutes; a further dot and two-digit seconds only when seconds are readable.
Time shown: 2.17
